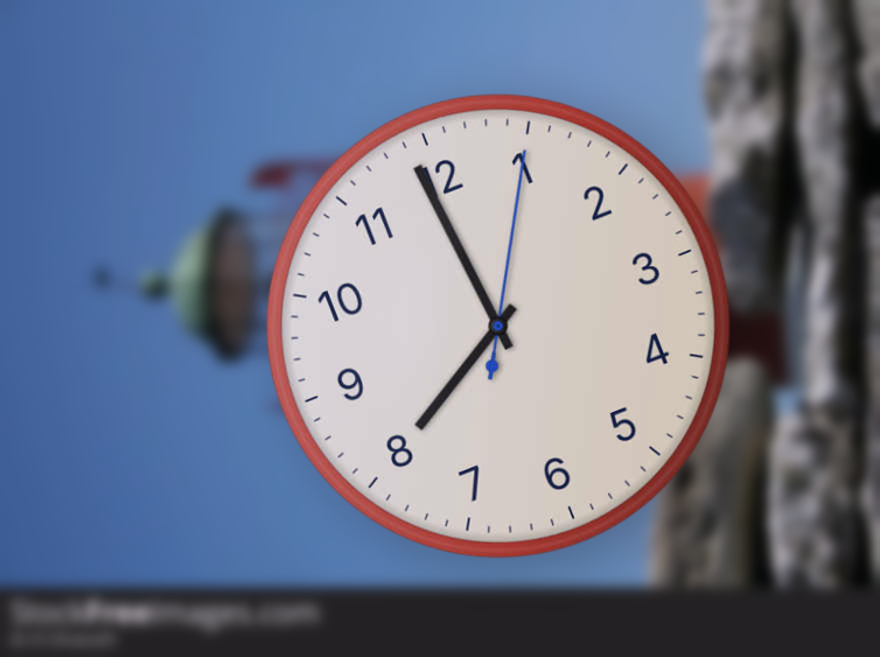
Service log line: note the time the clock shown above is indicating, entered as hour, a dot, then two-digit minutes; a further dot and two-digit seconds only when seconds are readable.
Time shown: 7.59.05
